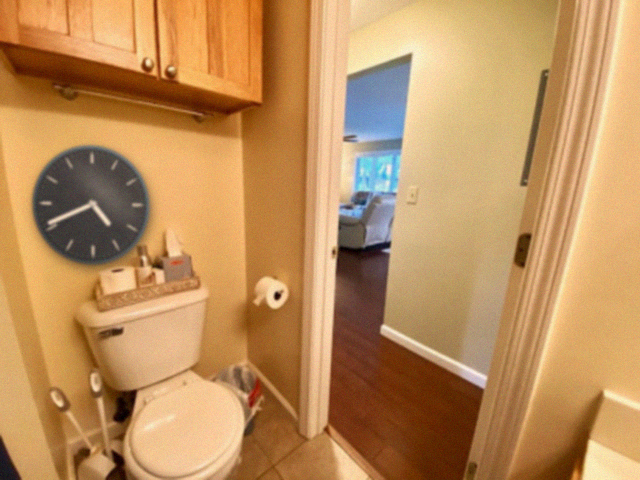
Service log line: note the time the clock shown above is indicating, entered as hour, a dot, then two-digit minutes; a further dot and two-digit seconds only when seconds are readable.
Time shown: 4.41
